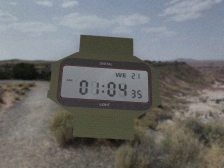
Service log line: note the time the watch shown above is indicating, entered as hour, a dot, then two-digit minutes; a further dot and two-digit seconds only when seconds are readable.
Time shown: 1.04.35
